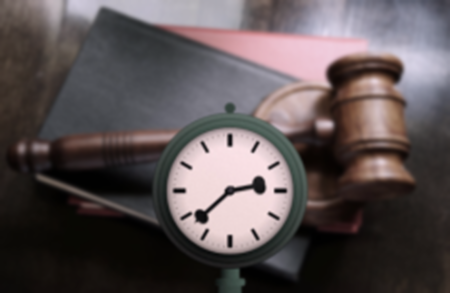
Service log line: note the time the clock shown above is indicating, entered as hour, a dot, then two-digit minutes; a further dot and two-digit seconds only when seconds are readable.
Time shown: 2.38
